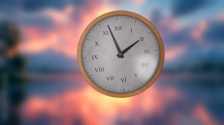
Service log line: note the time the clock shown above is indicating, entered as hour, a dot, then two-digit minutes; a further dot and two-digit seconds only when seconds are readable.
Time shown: 1.57
